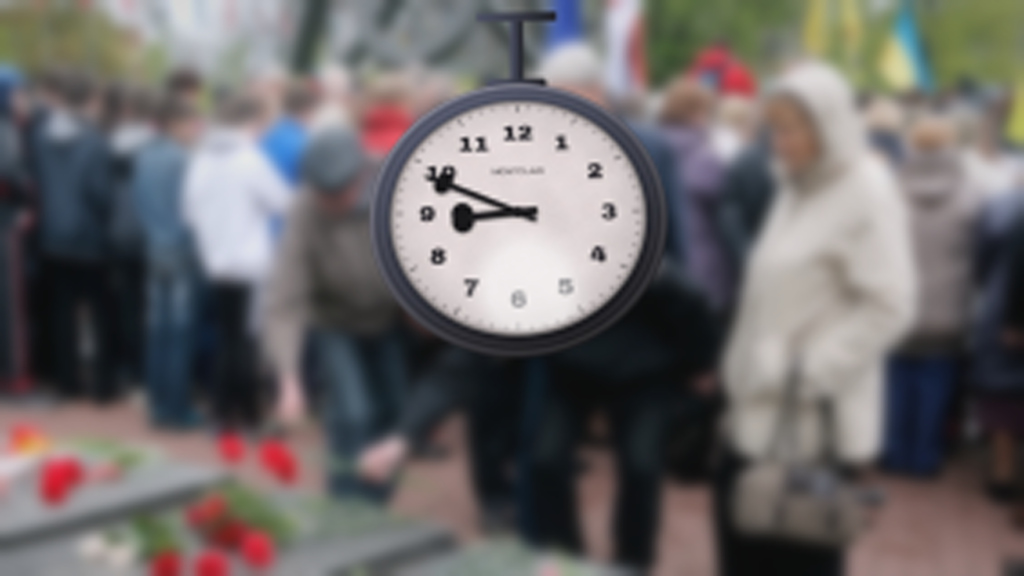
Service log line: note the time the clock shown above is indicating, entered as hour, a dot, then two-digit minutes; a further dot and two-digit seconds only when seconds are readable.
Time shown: 8.49
